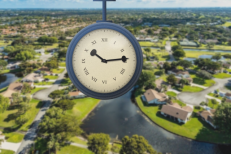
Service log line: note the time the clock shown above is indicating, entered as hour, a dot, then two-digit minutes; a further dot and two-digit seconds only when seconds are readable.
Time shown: 10.14
